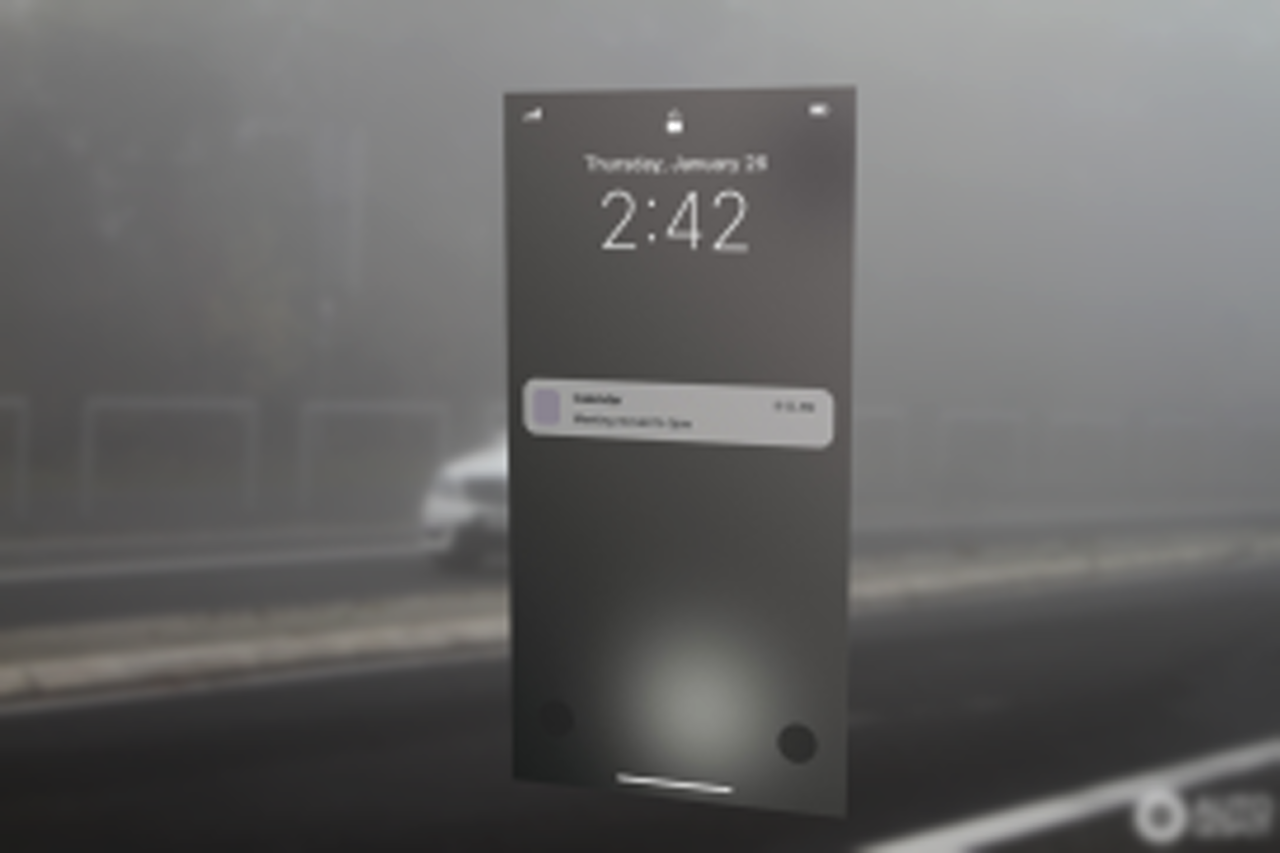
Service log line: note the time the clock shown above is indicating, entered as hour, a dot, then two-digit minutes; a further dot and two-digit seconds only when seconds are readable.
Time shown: 2.42
